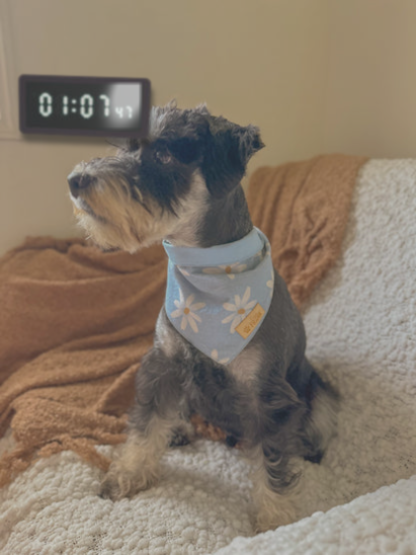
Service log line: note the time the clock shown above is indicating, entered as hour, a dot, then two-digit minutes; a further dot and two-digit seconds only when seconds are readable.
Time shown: 1.07.47
